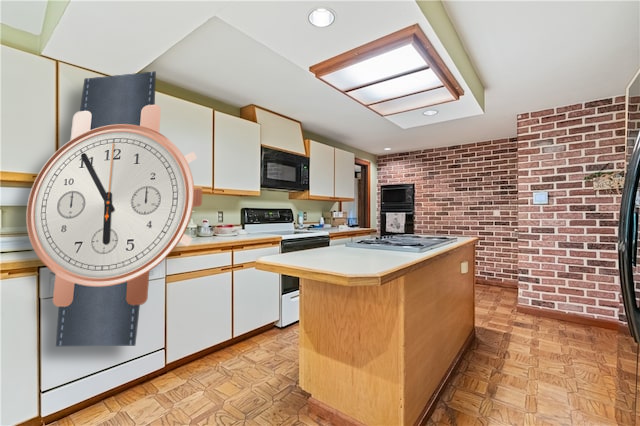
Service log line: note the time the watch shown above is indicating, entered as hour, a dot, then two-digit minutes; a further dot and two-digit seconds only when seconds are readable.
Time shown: 5.55
